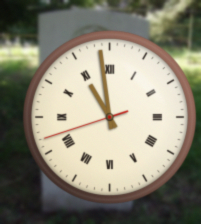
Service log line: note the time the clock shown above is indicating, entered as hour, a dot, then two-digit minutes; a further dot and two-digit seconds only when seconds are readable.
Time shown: 10.58.42
